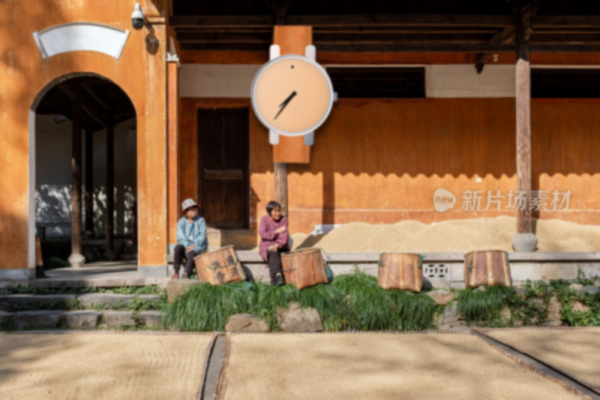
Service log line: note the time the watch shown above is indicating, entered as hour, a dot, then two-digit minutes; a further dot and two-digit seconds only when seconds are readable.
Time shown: 7.36
